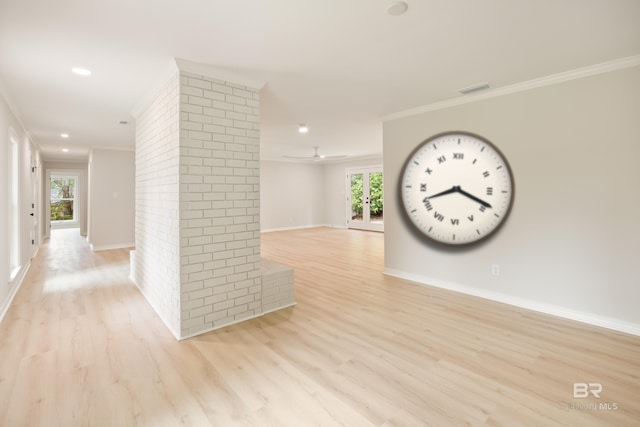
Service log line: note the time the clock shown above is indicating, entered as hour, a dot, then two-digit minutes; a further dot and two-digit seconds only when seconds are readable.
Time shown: 8.19
